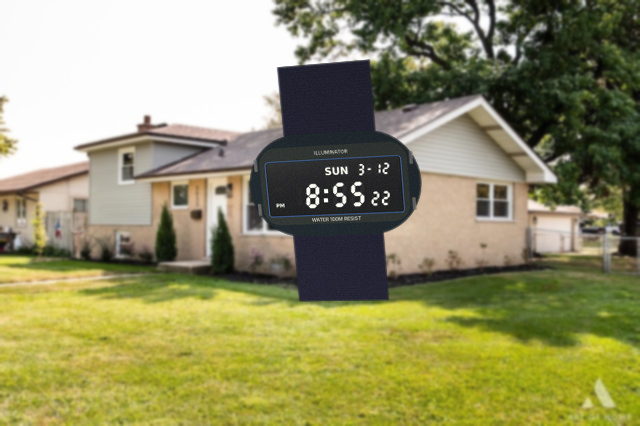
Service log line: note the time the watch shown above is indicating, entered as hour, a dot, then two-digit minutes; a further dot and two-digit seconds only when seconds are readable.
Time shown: 8.55.22
